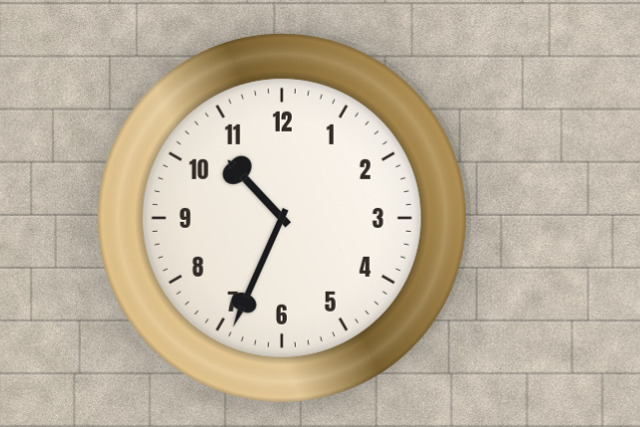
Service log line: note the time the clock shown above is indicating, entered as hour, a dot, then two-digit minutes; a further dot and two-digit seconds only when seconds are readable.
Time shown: 10.34
